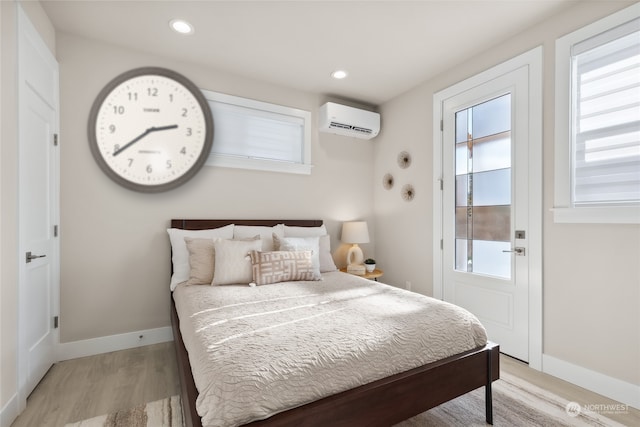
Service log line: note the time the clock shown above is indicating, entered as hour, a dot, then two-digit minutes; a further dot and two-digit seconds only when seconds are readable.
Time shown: 2.39
